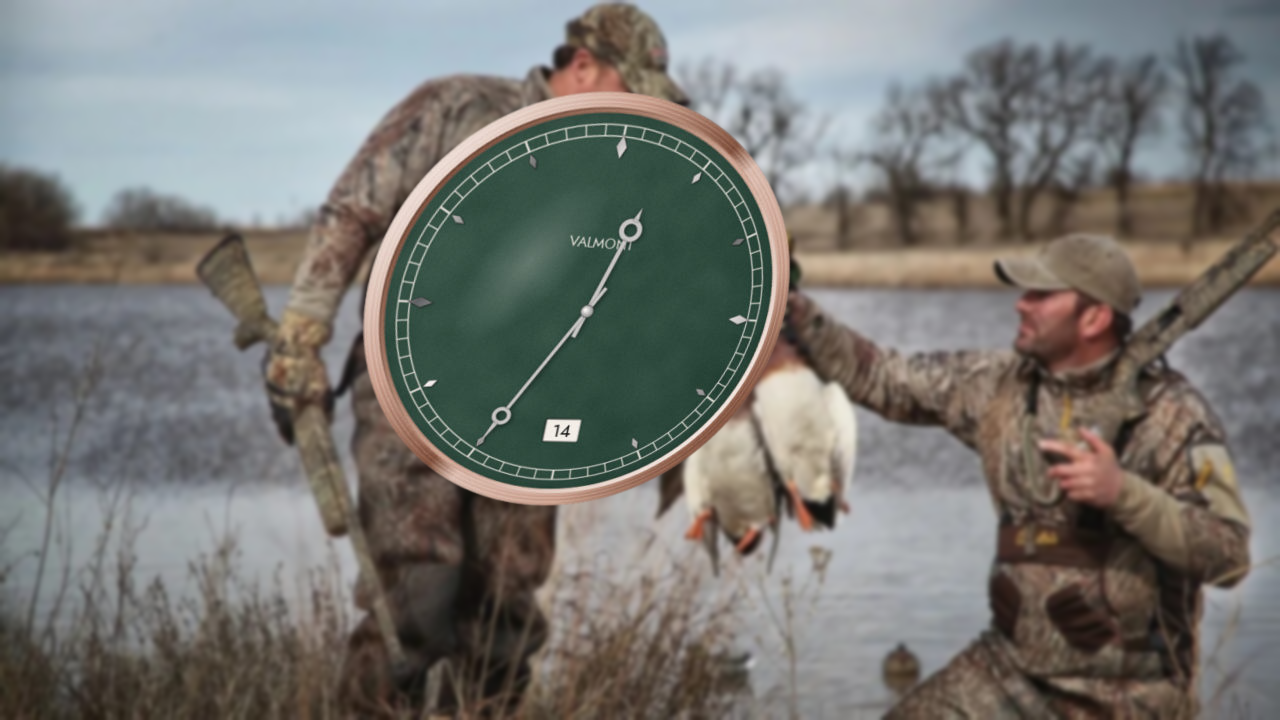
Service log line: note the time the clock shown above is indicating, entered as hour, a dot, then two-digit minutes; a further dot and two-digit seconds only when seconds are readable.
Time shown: 12.35
